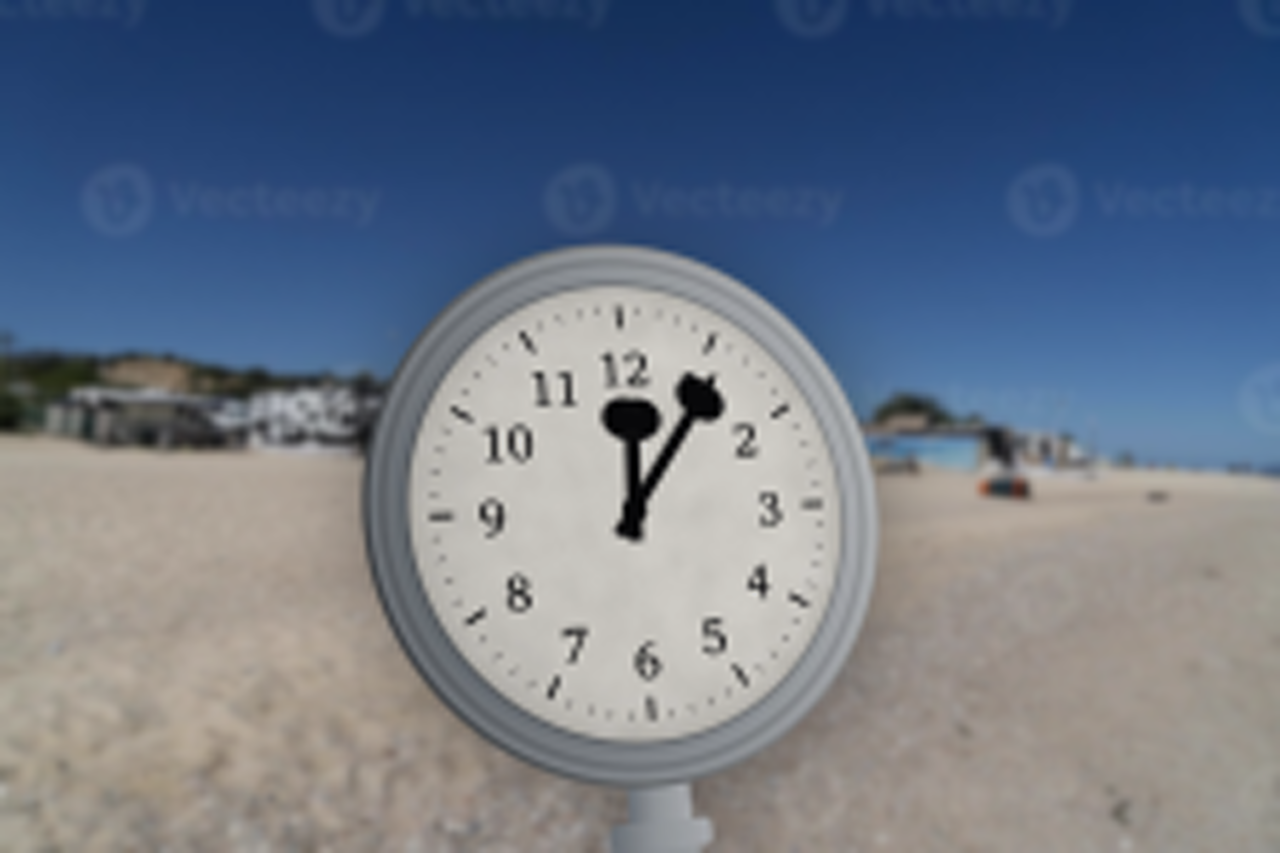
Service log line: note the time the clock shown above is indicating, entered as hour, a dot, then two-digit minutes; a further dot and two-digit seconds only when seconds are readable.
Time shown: 12.06
